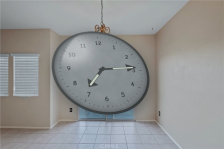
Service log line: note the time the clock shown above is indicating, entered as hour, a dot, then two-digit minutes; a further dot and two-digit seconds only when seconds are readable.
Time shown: 7.14
